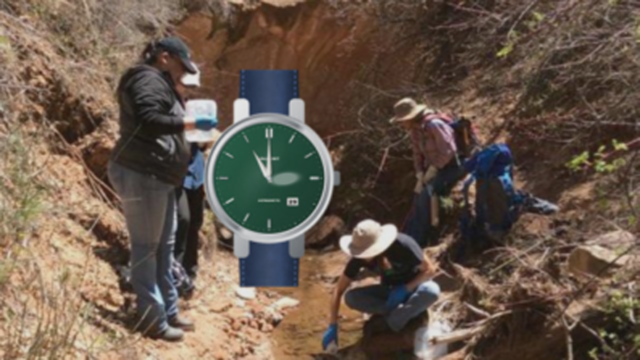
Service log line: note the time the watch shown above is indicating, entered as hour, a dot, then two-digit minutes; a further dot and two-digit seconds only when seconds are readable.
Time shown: 11.00
